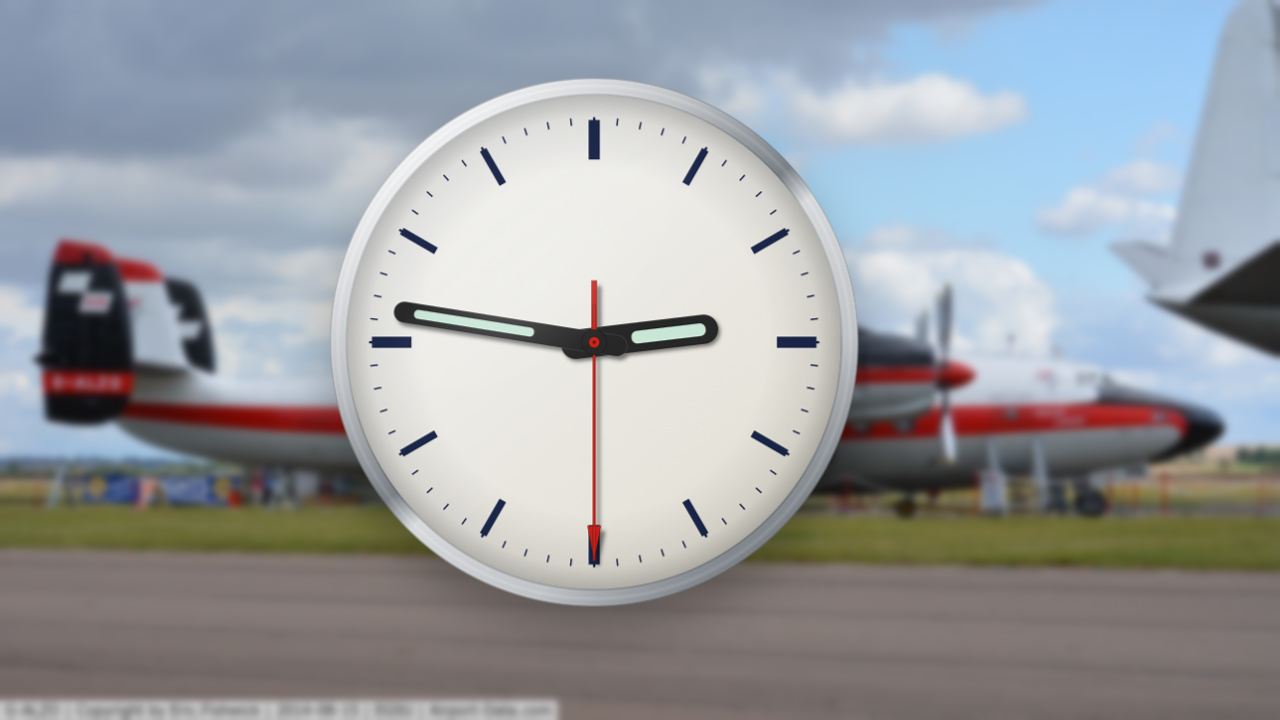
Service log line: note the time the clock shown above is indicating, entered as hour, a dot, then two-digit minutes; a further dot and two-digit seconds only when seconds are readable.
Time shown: 2.46.30
